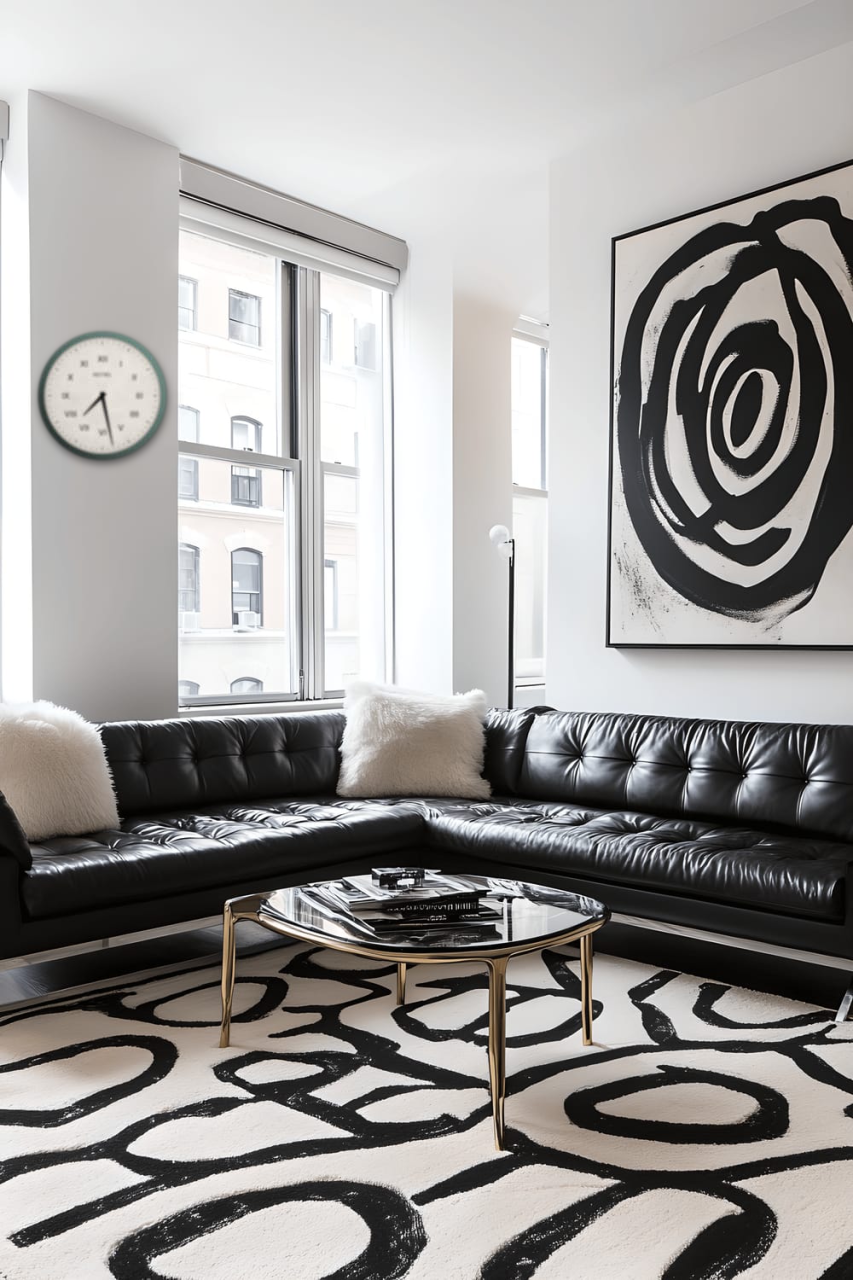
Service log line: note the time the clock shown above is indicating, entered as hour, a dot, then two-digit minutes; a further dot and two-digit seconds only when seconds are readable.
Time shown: 7.28
